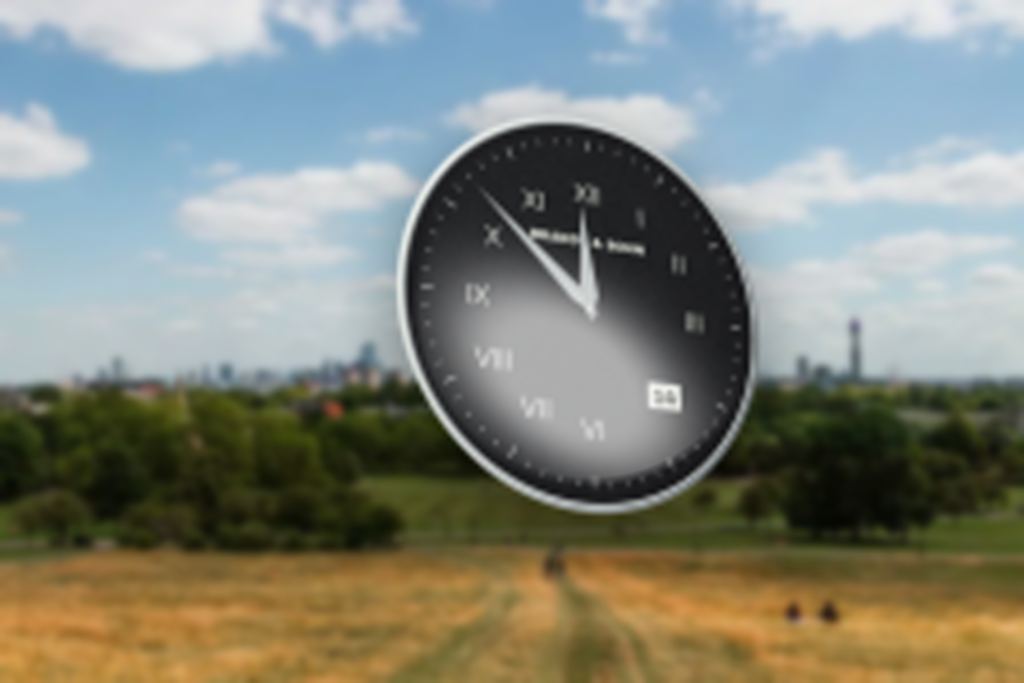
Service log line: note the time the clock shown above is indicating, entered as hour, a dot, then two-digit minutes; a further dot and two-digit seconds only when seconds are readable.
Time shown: 11.52
